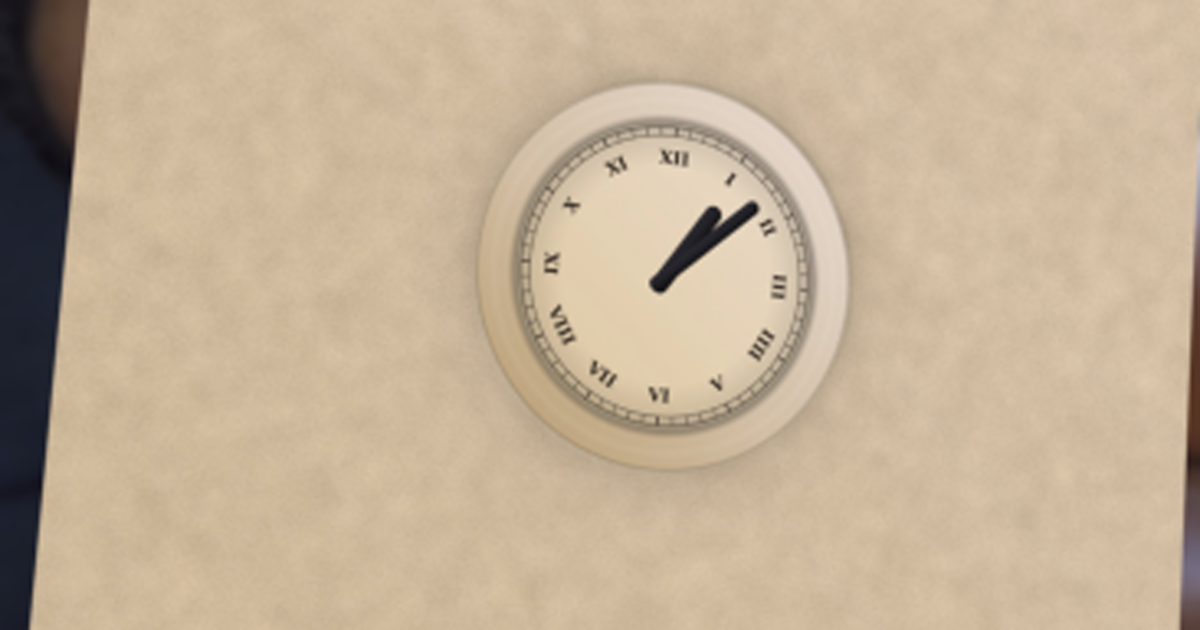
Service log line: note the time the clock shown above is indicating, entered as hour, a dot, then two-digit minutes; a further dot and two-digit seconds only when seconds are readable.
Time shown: 1.08
